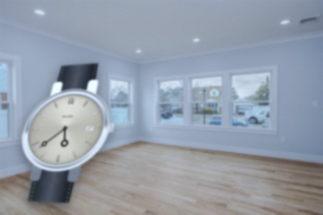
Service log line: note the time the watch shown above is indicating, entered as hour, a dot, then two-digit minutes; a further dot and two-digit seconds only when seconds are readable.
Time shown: 5.38
